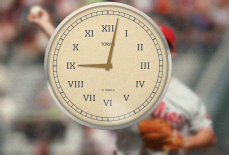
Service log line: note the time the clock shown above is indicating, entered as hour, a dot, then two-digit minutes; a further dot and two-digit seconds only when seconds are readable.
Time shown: 9.02
